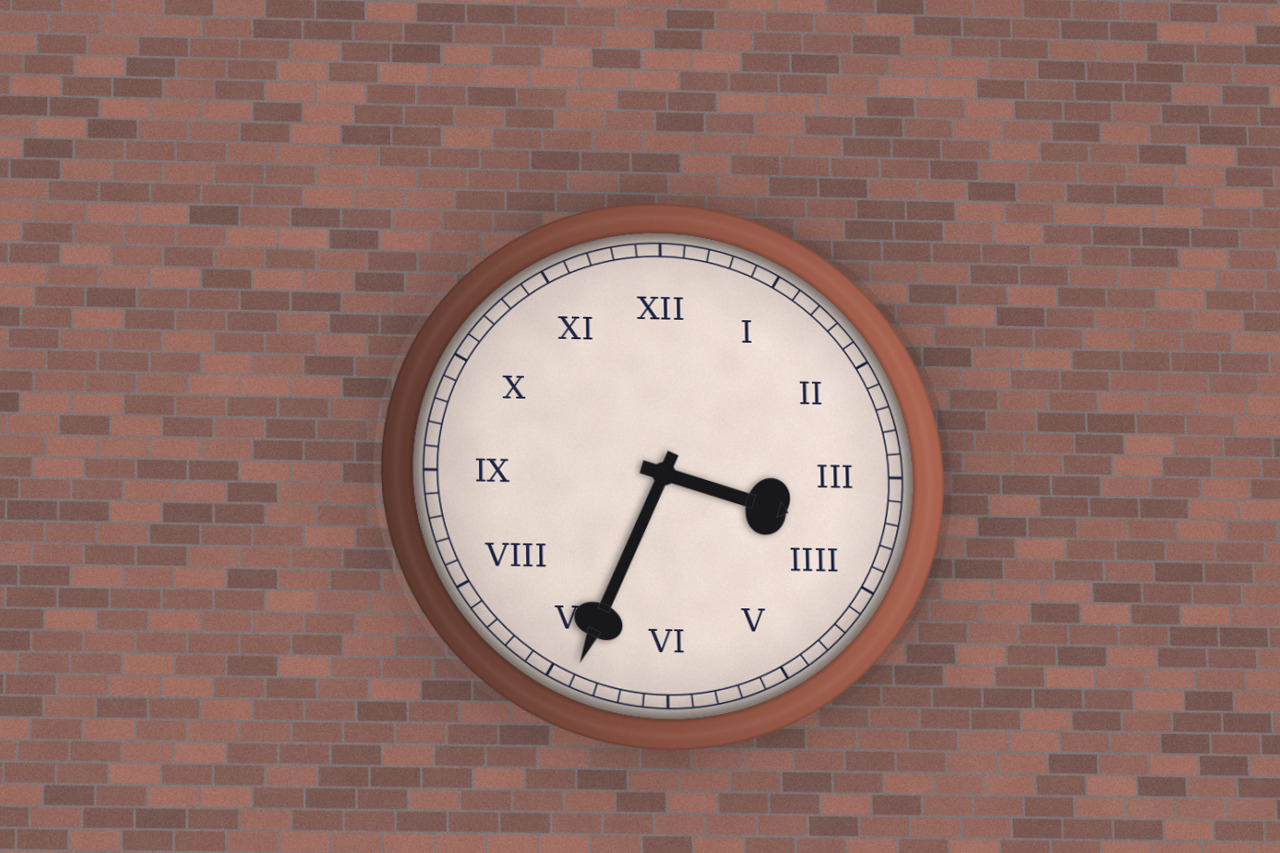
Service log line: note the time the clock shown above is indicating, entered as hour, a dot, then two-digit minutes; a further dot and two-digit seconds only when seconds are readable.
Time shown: 3.34
